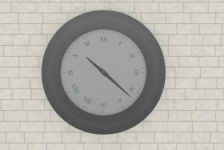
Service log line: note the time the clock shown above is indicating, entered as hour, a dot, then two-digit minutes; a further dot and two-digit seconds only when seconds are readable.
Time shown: 10.22
